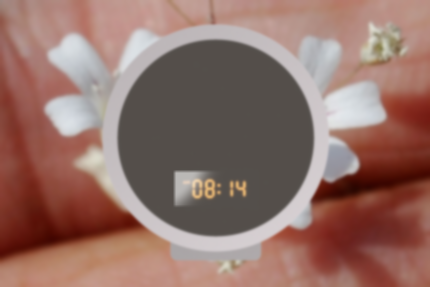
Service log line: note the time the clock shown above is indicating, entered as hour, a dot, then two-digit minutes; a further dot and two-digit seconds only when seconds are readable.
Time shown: 8.14
